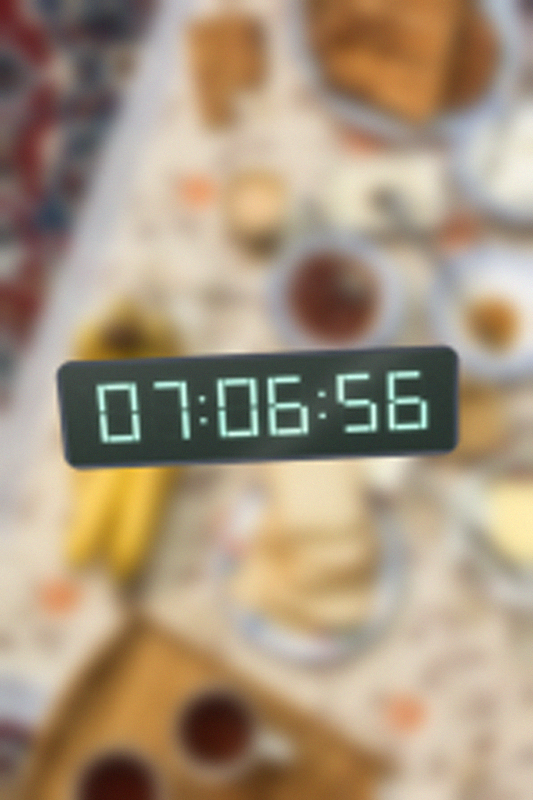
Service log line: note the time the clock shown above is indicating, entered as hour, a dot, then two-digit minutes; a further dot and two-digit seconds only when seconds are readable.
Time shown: 7.06.56
